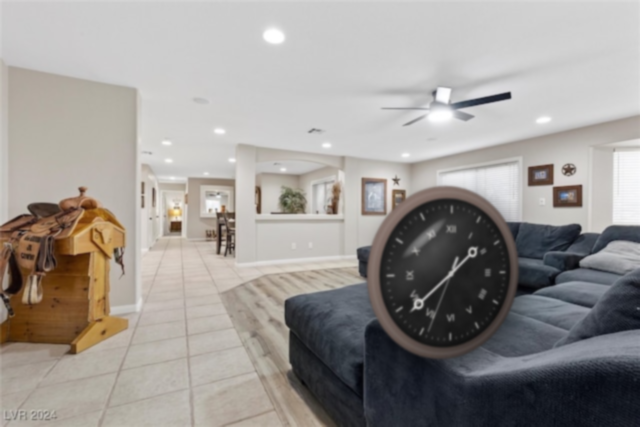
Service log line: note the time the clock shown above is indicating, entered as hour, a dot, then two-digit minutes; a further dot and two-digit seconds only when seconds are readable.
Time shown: 1.38.34
